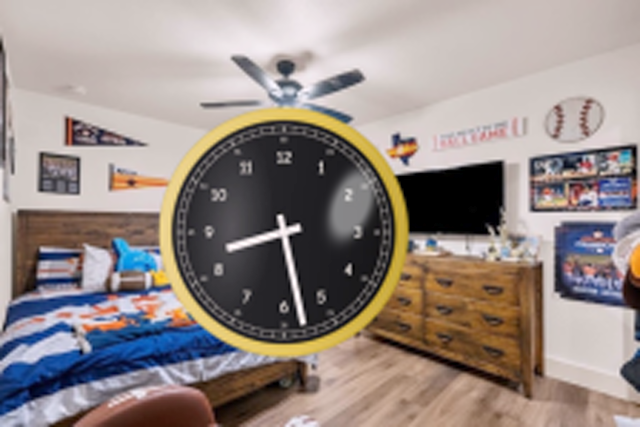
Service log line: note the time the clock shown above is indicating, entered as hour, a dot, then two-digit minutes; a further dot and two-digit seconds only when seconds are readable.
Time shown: 8.28
